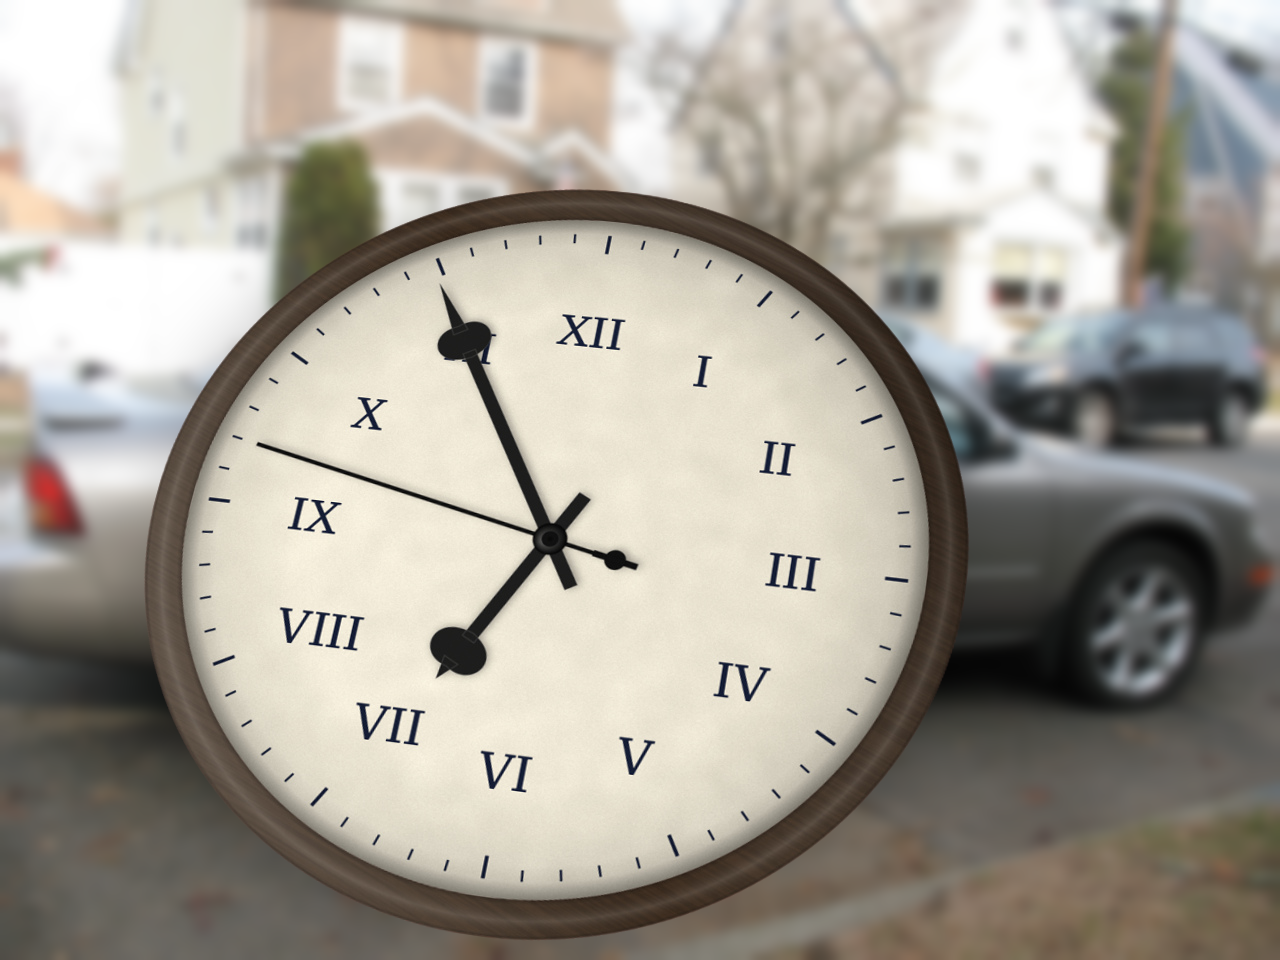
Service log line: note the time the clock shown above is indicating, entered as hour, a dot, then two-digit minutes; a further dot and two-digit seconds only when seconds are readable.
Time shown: 6.54.47
